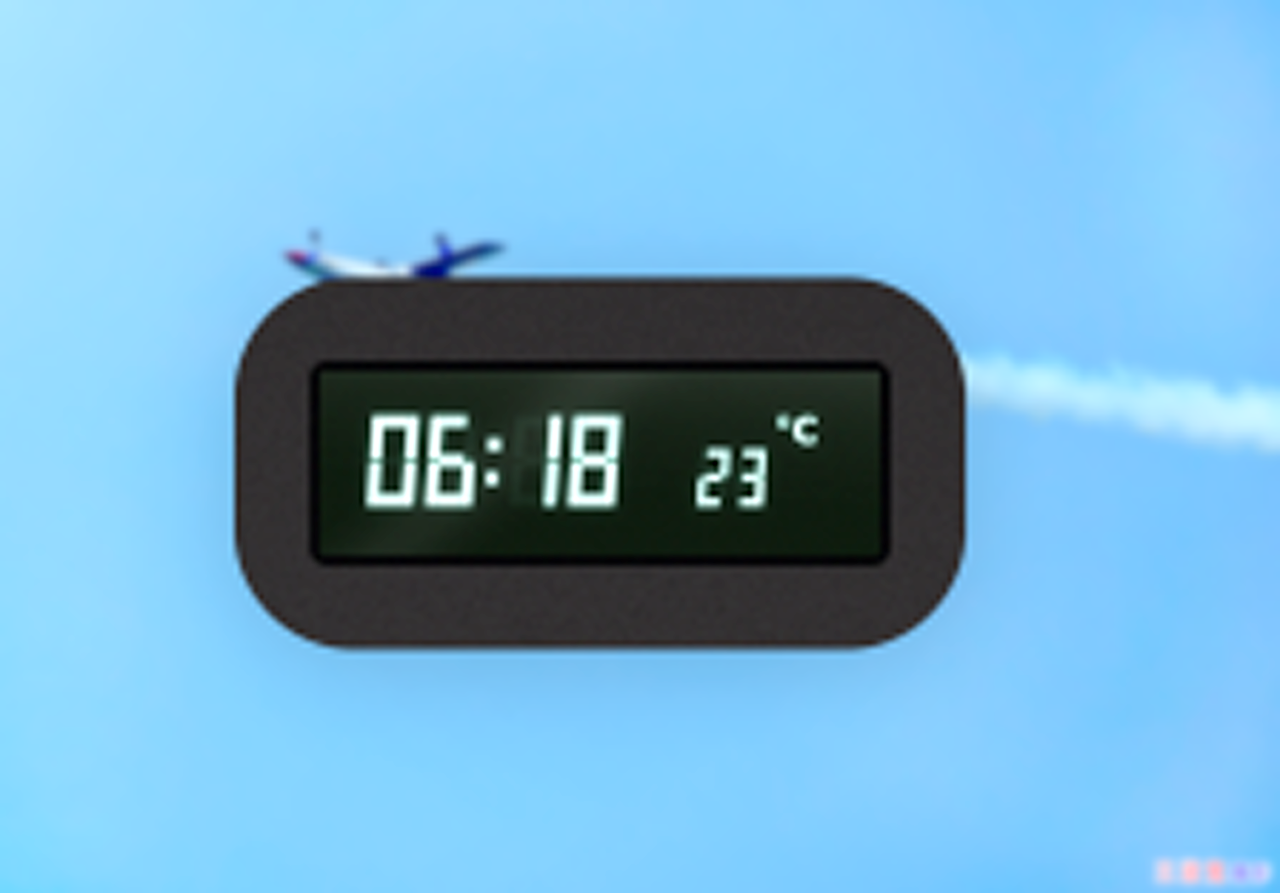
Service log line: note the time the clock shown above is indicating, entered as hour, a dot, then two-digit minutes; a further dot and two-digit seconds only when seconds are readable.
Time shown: 6.18
